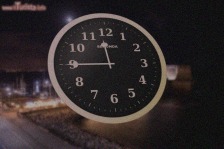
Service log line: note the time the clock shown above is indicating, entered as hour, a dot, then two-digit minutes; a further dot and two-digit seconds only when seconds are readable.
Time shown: 11.45
